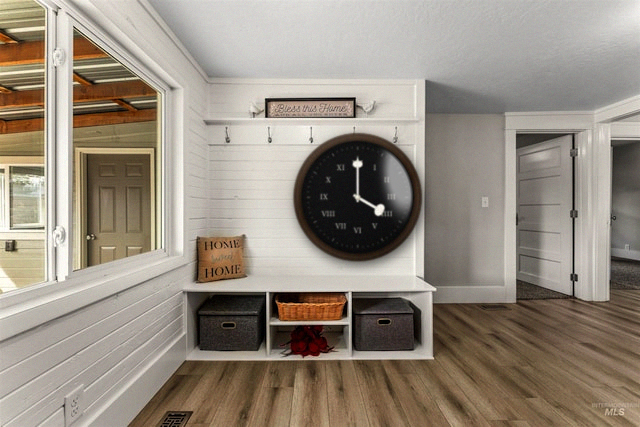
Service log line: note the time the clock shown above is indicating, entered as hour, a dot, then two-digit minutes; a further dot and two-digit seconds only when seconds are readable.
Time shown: 4.00
